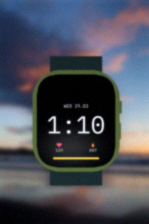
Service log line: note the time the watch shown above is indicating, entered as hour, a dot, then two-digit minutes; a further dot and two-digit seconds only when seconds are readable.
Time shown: 1.10
